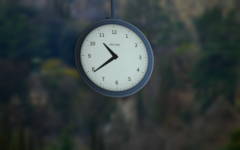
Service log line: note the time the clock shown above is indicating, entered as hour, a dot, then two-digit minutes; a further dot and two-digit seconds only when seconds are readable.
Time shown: 10.39
